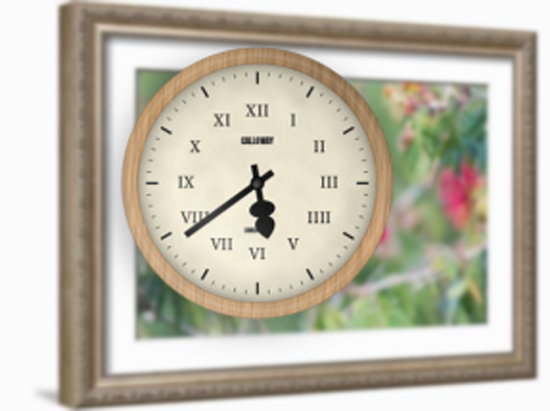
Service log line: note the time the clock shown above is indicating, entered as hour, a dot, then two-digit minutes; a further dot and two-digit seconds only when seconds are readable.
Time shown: 5.39
